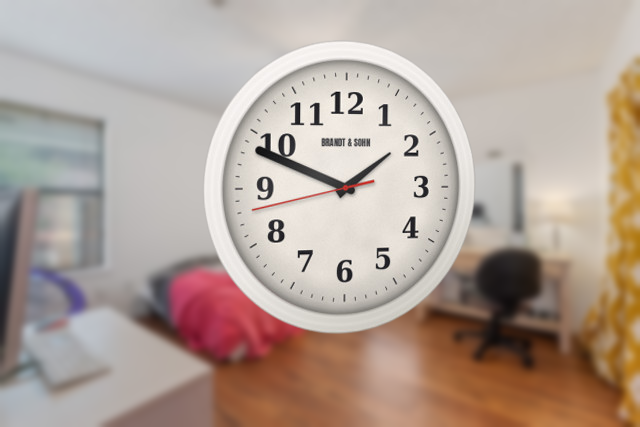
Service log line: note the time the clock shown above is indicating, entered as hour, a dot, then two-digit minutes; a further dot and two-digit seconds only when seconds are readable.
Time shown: 1.48.43
